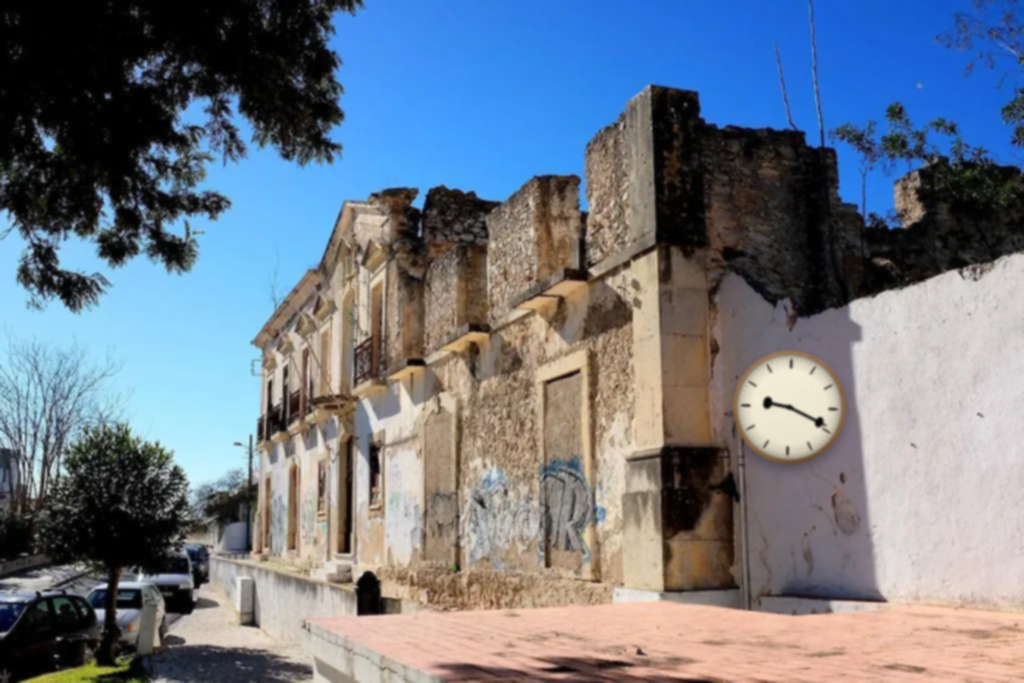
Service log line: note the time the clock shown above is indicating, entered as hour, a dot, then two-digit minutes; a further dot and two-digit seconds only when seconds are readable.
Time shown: 9.19
